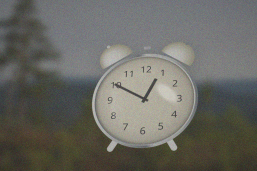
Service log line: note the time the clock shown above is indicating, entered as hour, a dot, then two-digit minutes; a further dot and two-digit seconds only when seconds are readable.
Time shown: 12.50
